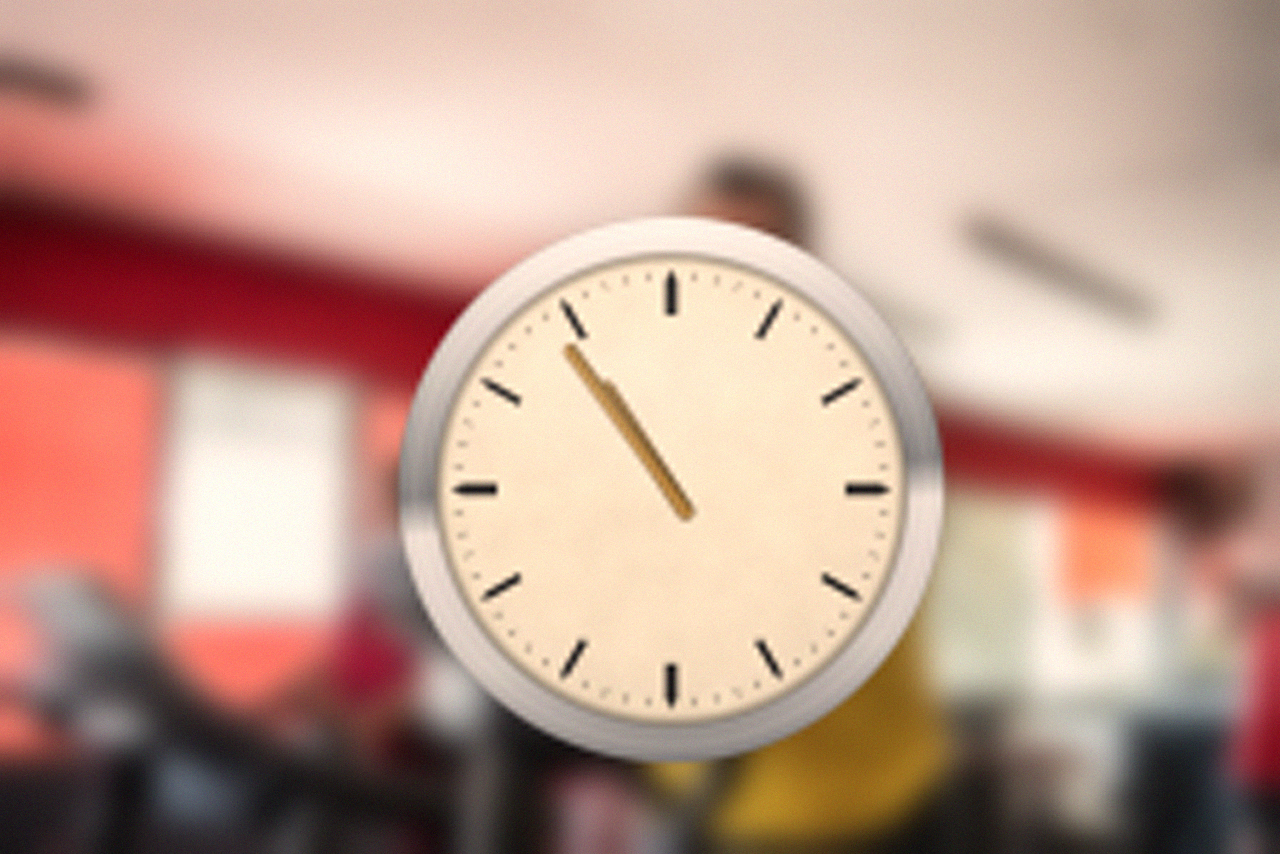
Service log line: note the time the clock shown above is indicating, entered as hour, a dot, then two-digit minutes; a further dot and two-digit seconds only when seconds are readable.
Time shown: 10.54
